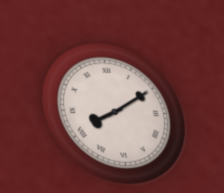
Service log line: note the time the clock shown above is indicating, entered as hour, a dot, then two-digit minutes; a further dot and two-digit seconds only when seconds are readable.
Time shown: 8.10
